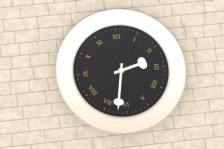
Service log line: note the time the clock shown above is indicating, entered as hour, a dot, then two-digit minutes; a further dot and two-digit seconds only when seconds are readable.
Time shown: 2.32
